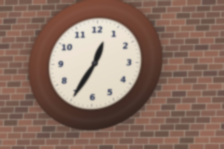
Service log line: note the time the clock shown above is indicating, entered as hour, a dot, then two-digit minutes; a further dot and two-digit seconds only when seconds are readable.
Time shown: 12.35
